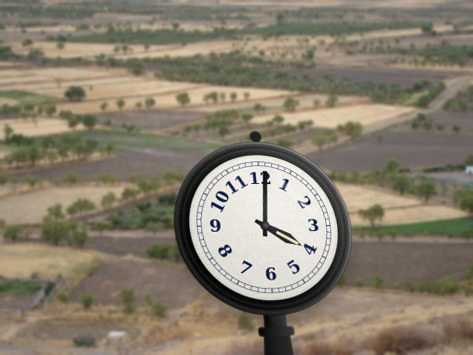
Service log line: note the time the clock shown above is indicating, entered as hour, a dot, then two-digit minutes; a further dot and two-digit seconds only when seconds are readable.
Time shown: 4.01
